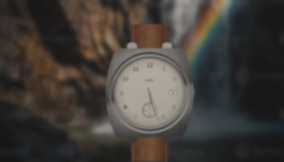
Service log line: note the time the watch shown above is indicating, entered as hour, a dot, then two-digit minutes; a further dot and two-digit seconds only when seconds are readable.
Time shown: 5.27
